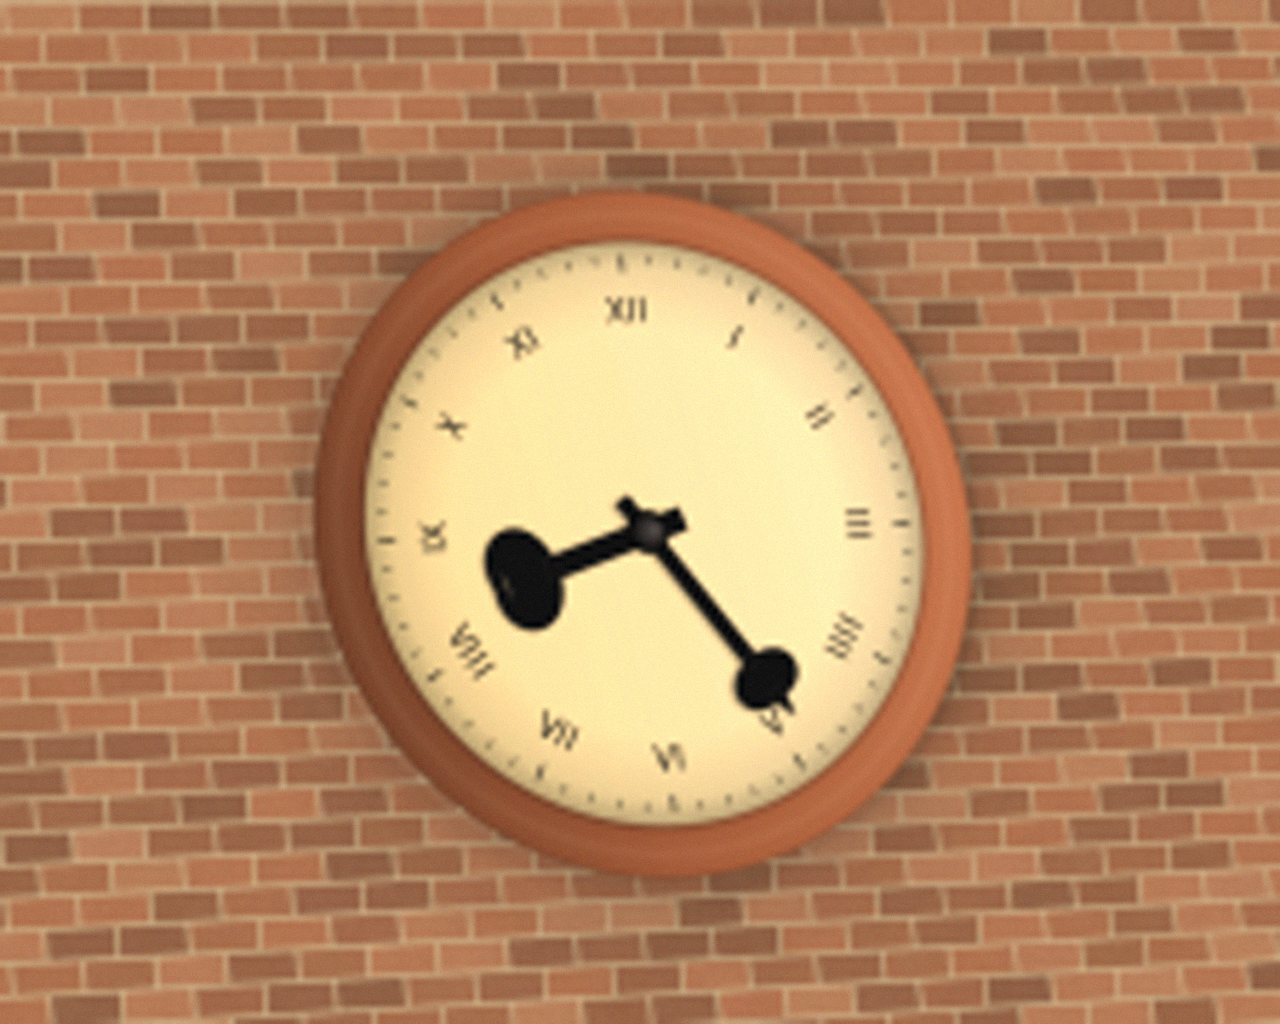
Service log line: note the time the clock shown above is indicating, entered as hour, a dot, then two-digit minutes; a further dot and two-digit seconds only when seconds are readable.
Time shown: 8.24
